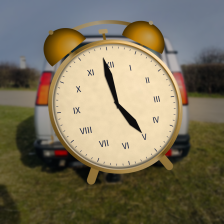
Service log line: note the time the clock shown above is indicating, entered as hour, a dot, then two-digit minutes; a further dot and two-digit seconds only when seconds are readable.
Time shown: 4.59
